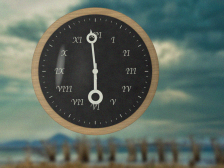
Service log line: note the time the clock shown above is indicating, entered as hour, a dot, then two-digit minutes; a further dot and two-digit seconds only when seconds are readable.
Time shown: 5.59
